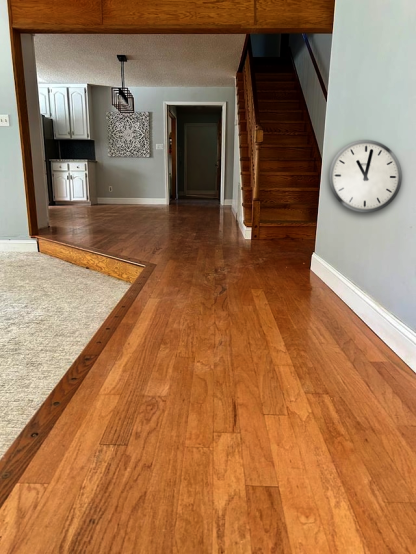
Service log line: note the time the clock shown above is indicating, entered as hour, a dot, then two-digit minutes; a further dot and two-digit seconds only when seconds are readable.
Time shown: 11.02
